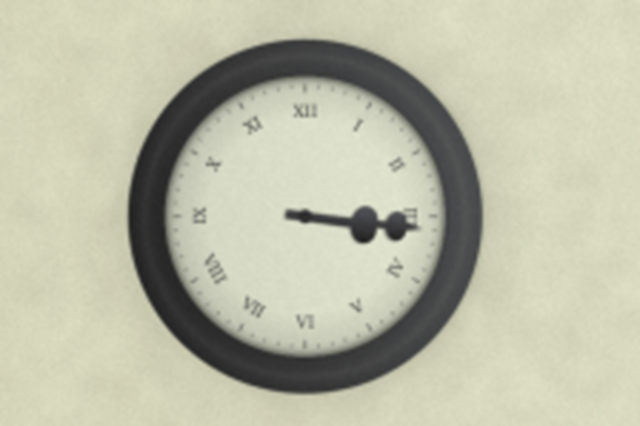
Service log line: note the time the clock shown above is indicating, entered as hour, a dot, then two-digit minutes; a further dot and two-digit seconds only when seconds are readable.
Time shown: 3.16
